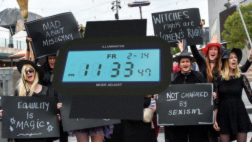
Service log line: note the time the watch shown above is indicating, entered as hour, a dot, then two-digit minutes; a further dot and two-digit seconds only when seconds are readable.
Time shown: 11.33.47
